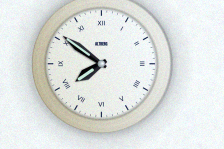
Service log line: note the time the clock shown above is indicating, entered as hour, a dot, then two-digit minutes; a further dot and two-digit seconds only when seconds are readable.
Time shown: 7.51
